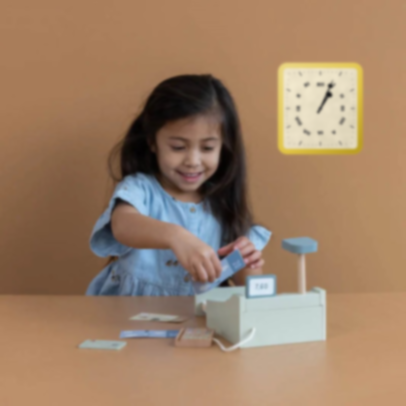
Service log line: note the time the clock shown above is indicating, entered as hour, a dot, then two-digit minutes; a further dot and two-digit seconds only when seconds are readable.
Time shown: 1.04
